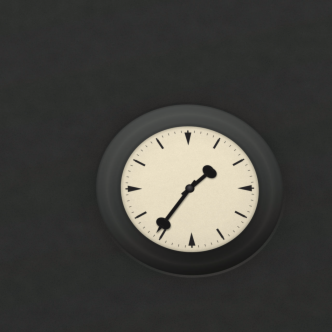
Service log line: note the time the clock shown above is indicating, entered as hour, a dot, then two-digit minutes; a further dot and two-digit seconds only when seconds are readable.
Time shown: 1.36
